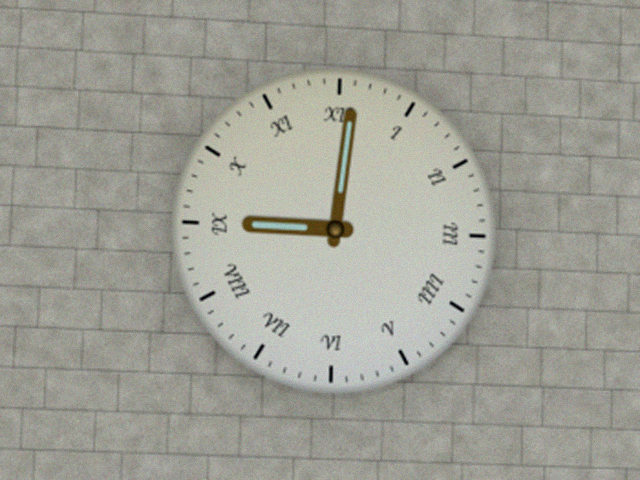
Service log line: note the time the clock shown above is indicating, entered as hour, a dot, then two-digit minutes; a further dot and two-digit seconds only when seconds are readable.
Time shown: 9.01
